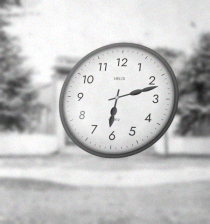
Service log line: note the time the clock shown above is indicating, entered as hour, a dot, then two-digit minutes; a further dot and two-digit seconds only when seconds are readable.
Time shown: 6.12
